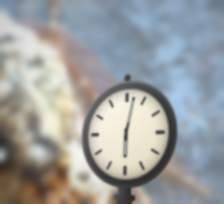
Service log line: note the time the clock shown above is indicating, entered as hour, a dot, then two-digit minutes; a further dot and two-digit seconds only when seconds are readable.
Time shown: 6.02
